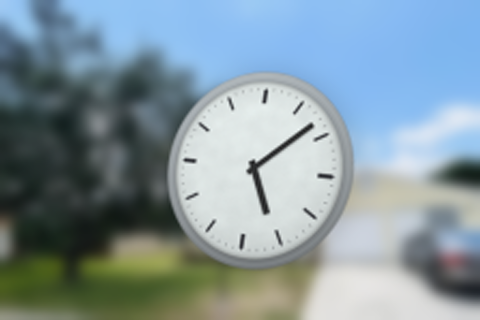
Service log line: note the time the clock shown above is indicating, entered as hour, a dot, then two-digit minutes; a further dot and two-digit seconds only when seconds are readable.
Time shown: 5.08
